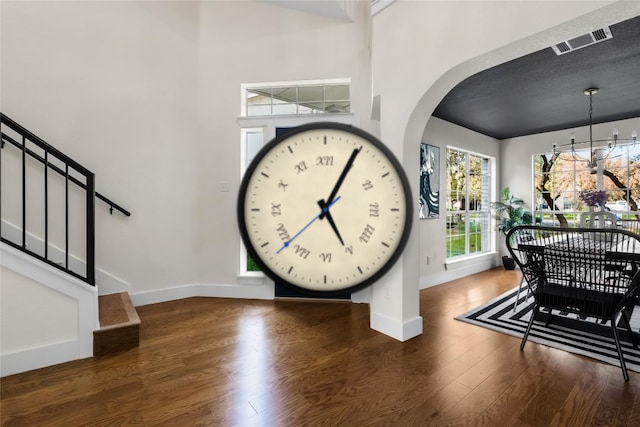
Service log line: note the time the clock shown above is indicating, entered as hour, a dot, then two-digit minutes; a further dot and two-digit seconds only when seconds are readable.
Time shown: 5.04.38
